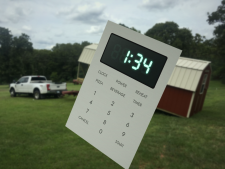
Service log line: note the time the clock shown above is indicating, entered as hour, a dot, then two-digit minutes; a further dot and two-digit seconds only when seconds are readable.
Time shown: 1.34
